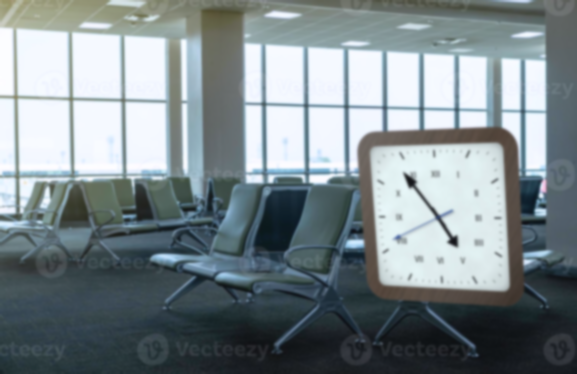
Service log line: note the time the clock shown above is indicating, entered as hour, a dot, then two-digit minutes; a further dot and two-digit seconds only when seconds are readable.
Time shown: 4.53.41
